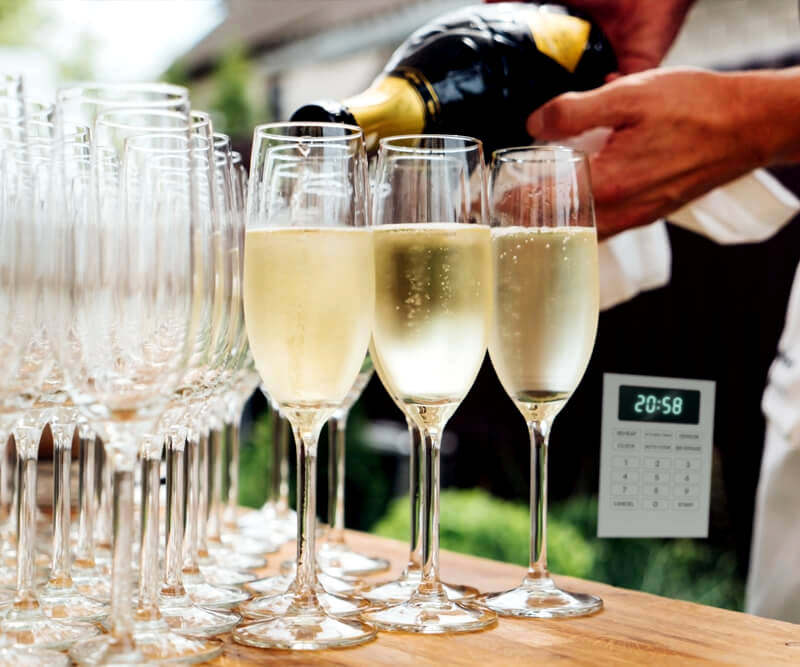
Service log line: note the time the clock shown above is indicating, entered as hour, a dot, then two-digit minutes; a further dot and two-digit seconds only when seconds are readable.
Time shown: 20.58
